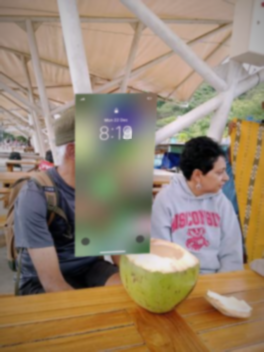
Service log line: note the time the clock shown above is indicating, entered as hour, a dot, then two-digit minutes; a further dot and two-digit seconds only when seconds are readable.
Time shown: 8.19
